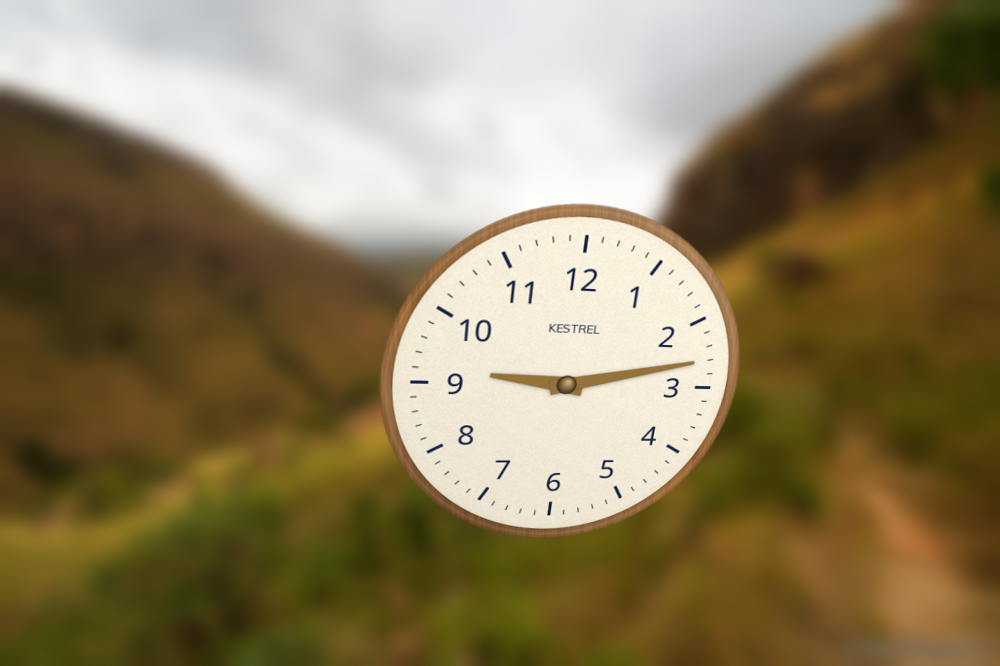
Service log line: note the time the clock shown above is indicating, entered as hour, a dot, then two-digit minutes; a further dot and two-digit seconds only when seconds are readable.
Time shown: 9.13
